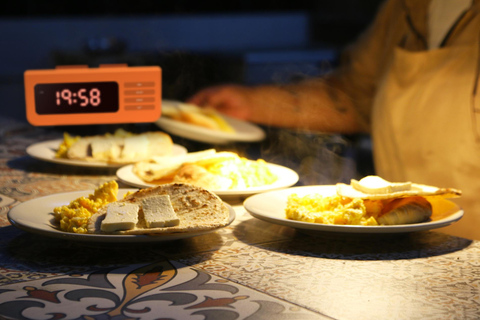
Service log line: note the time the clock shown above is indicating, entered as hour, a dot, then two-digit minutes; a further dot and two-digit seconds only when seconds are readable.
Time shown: 19.58
